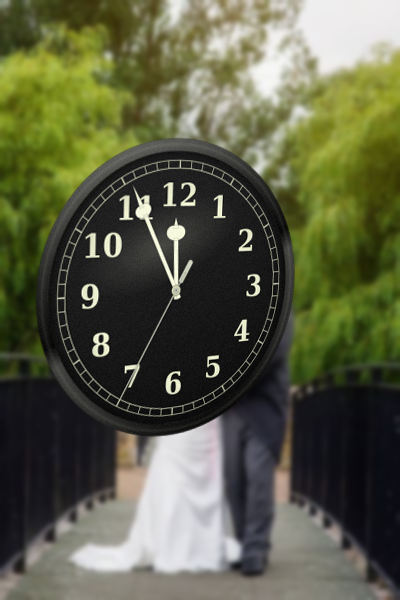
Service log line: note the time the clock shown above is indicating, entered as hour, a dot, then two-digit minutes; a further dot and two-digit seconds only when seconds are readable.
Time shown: 11.55.35
